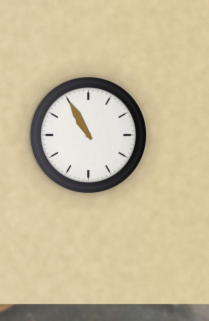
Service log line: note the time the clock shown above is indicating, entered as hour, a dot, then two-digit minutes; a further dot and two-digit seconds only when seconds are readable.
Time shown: 10.55
